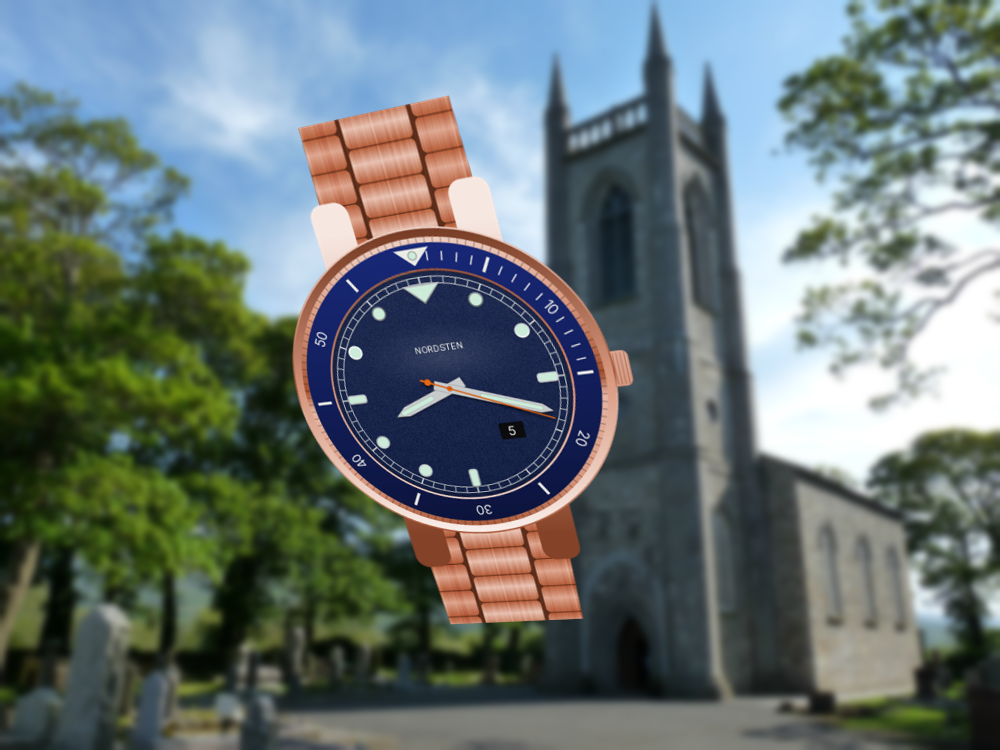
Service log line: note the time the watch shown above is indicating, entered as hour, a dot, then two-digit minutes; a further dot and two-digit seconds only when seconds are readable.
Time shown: 8.18.19
